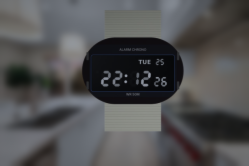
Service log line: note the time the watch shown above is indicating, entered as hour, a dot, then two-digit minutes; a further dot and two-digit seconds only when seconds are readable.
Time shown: 22.12.26
